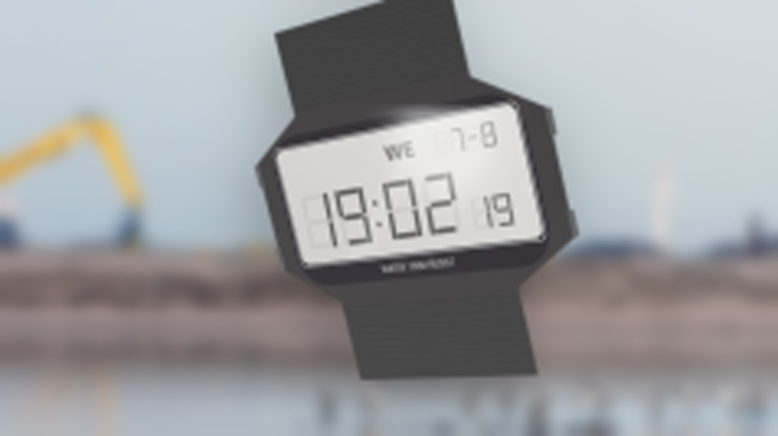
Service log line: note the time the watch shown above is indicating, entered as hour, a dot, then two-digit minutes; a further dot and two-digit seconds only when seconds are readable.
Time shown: 19.02.19
